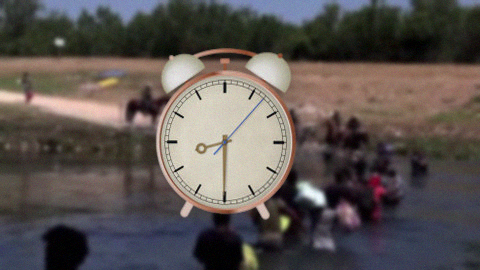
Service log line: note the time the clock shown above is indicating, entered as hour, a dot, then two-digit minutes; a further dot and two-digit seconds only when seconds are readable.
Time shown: 8.30.07
